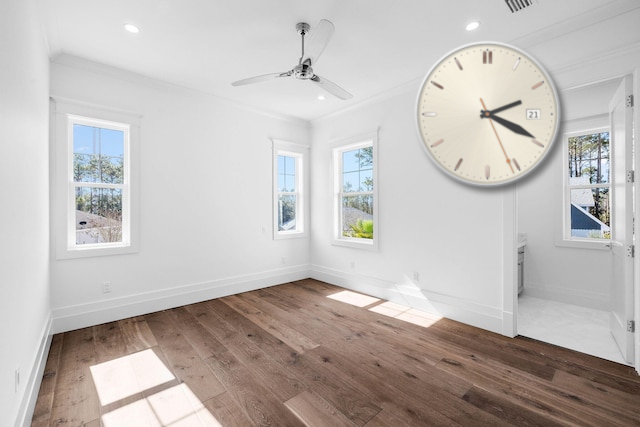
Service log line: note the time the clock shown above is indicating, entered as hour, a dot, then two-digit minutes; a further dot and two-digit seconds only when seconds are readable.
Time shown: 2.19.26
